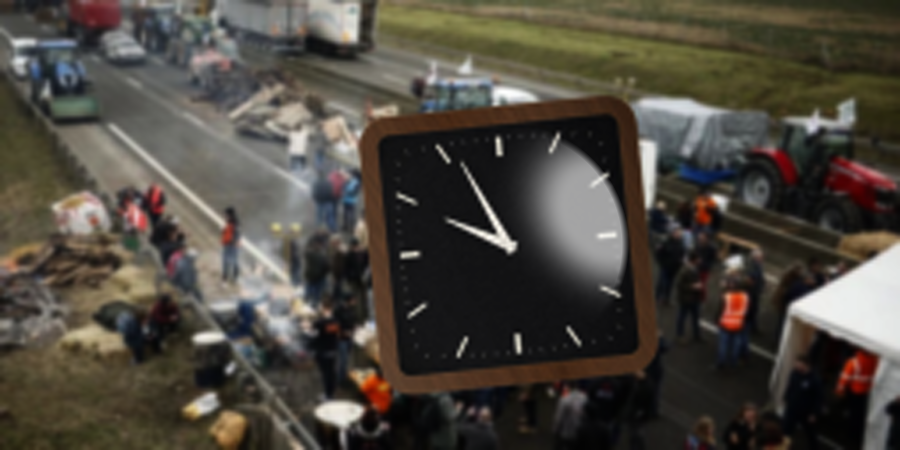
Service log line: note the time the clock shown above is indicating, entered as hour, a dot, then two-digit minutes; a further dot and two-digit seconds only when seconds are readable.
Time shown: 9.56
